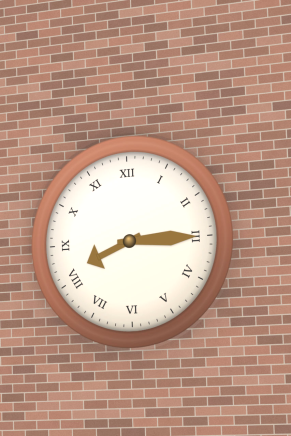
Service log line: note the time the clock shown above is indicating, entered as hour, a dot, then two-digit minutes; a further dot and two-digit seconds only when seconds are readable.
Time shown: 8.15
